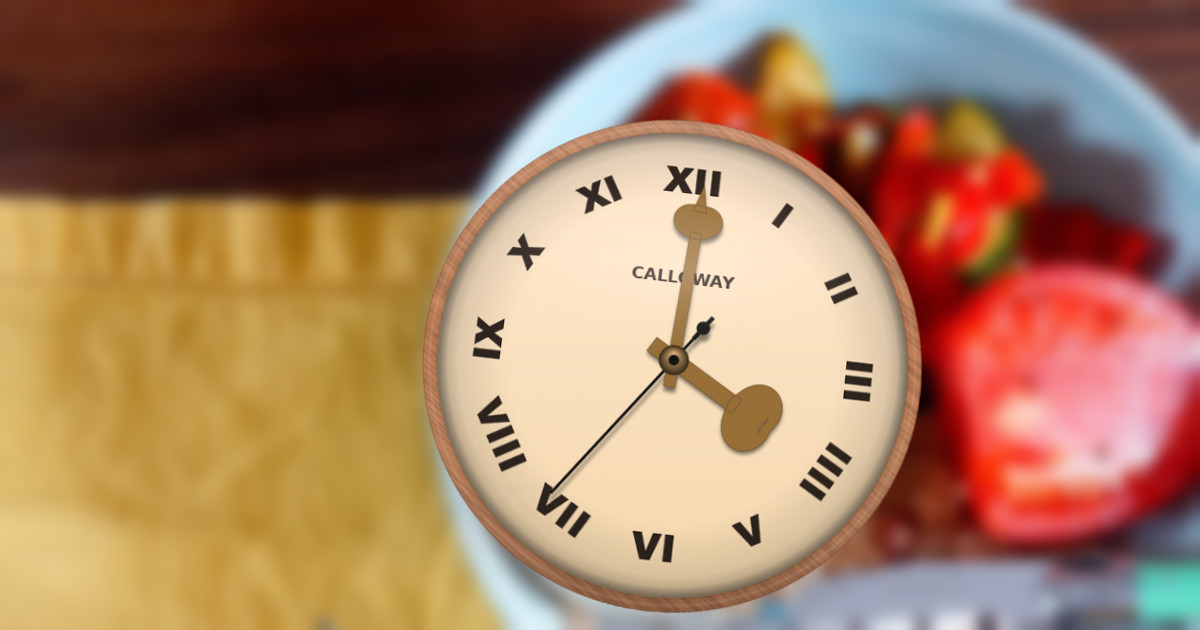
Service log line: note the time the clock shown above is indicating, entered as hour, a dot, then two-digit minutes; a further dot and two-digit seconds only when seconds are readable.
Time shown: 4.00.36
